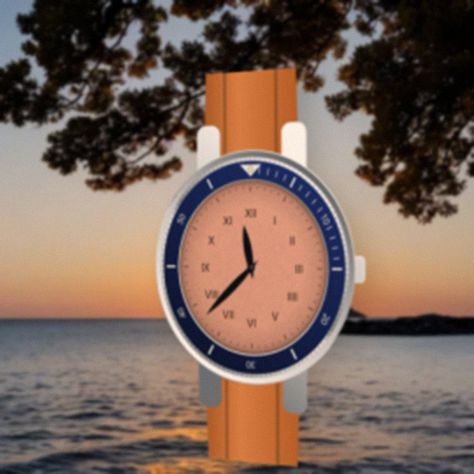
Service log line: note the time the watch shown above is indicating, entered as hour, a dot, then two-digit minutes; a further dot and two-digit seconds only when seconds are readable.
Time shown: 11.38
